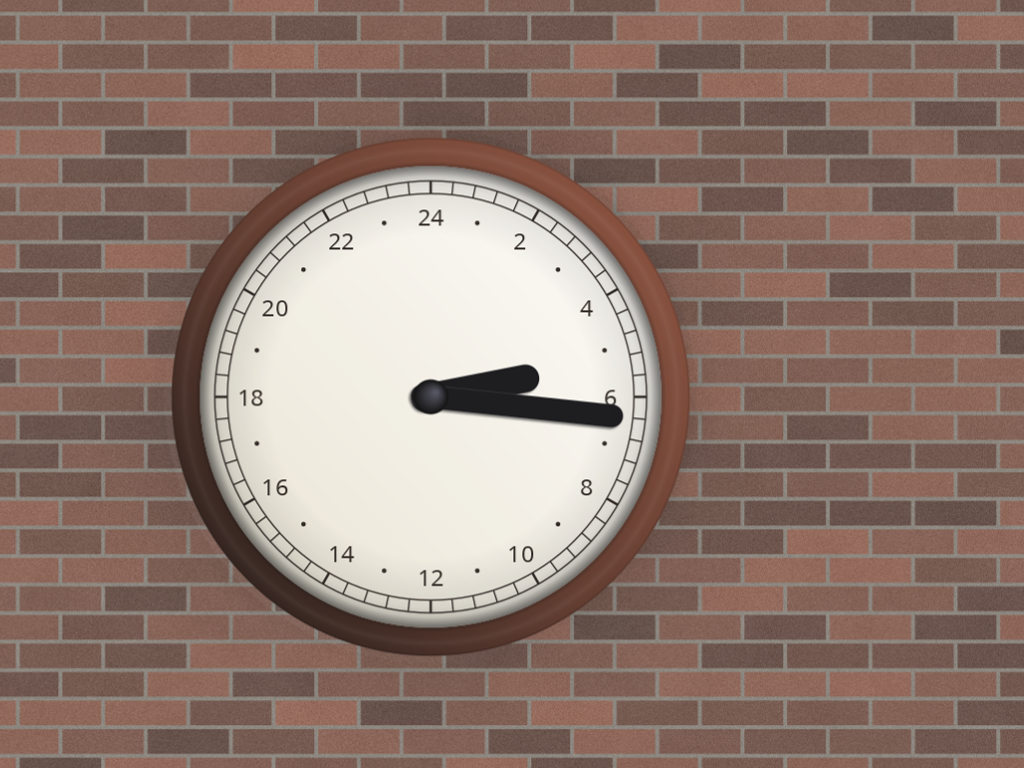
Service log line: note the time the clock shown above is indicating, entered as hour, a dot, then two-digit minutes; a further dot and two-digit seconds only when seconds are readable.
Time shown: 5.16
